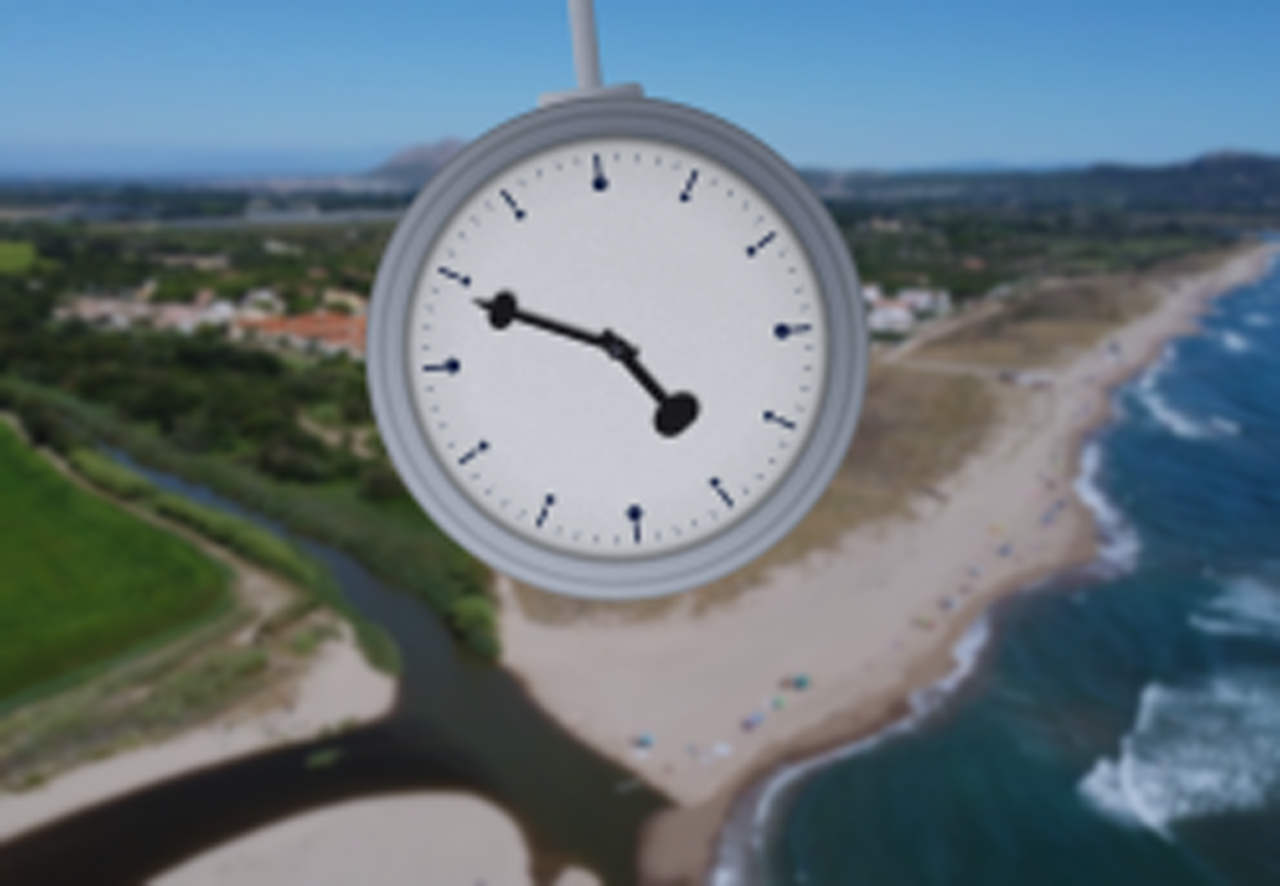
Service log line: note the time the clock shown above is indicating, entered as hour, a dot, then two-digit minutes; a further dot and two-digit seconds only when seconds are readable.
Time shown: 4.49
